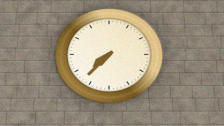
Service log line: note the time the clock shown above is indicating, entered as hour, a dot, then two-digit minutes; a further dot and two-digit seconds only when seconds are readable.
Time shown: 7.37
